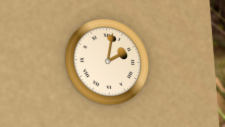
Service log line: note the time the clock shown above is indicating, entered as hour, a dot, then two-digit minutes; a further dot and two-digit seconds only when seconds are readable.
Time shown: 2.02
